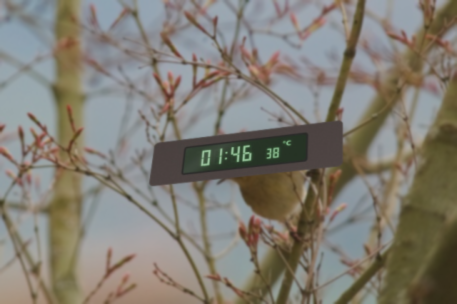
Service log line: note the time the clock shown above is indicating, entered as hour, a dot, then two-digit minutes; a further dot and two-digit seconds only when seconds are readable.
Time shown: 1.46
